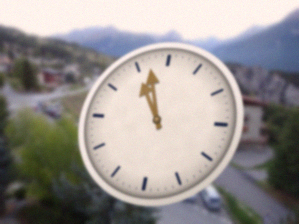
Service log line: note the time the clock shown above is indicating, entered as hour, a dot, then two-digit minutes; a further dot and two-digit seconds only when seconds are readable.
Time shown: 10.57
